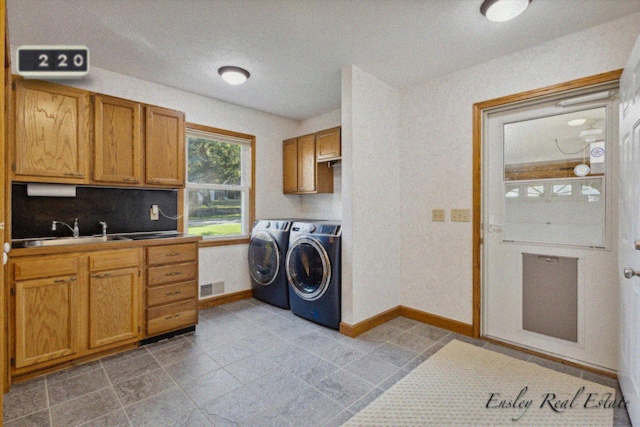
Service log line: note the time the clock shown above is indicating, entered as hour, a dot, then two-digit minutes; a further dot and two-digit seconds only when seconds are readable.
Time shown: 2.20
